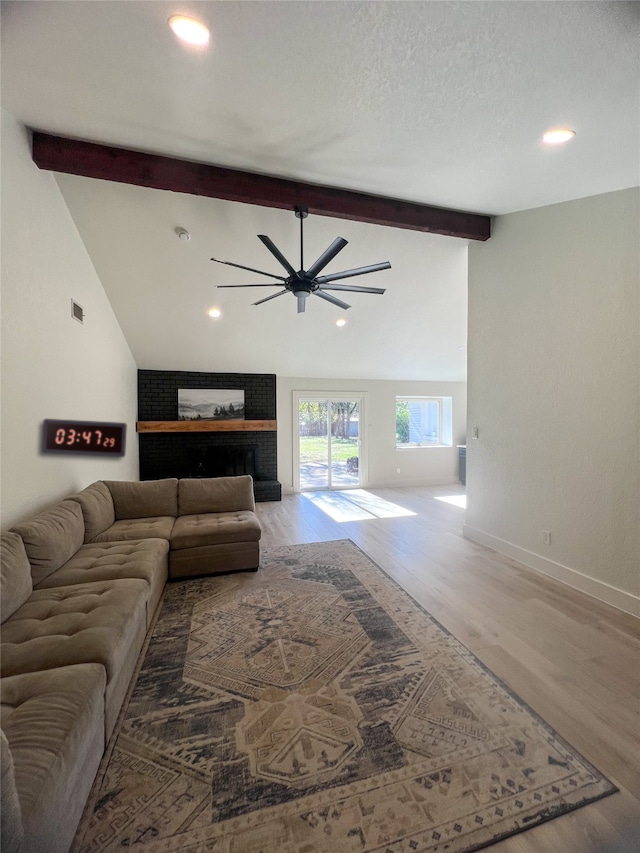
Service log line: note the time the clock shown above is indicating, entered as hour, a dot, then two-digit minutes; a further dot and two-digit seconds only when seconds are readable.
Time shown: 3.47
